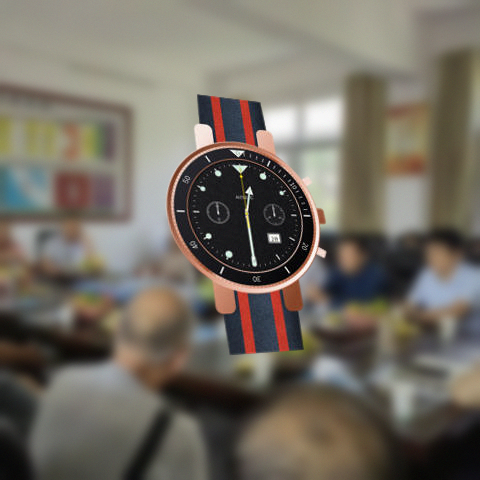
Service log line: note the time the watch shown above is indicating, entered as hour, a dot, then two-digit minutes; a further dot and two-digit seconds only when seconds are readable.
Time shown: 12.30
